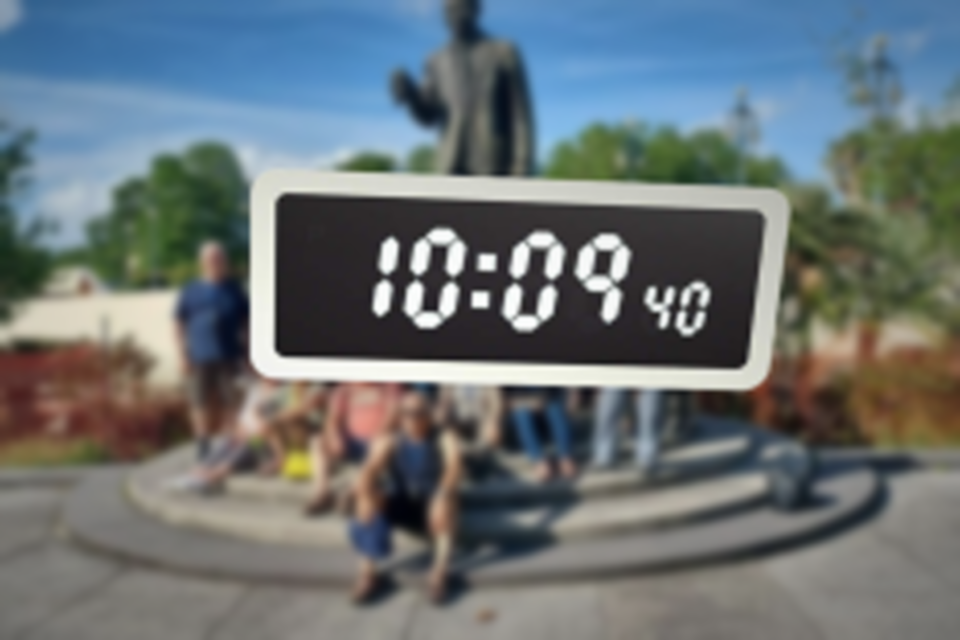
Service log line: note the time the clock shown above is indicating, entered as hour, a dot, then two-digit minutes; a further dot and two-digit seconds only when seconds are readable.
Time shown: 10.09.40
